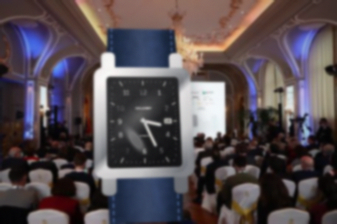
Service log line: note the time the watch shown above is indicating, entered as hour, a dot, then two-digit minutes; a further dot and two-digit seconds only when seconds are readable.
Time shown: 3.26
